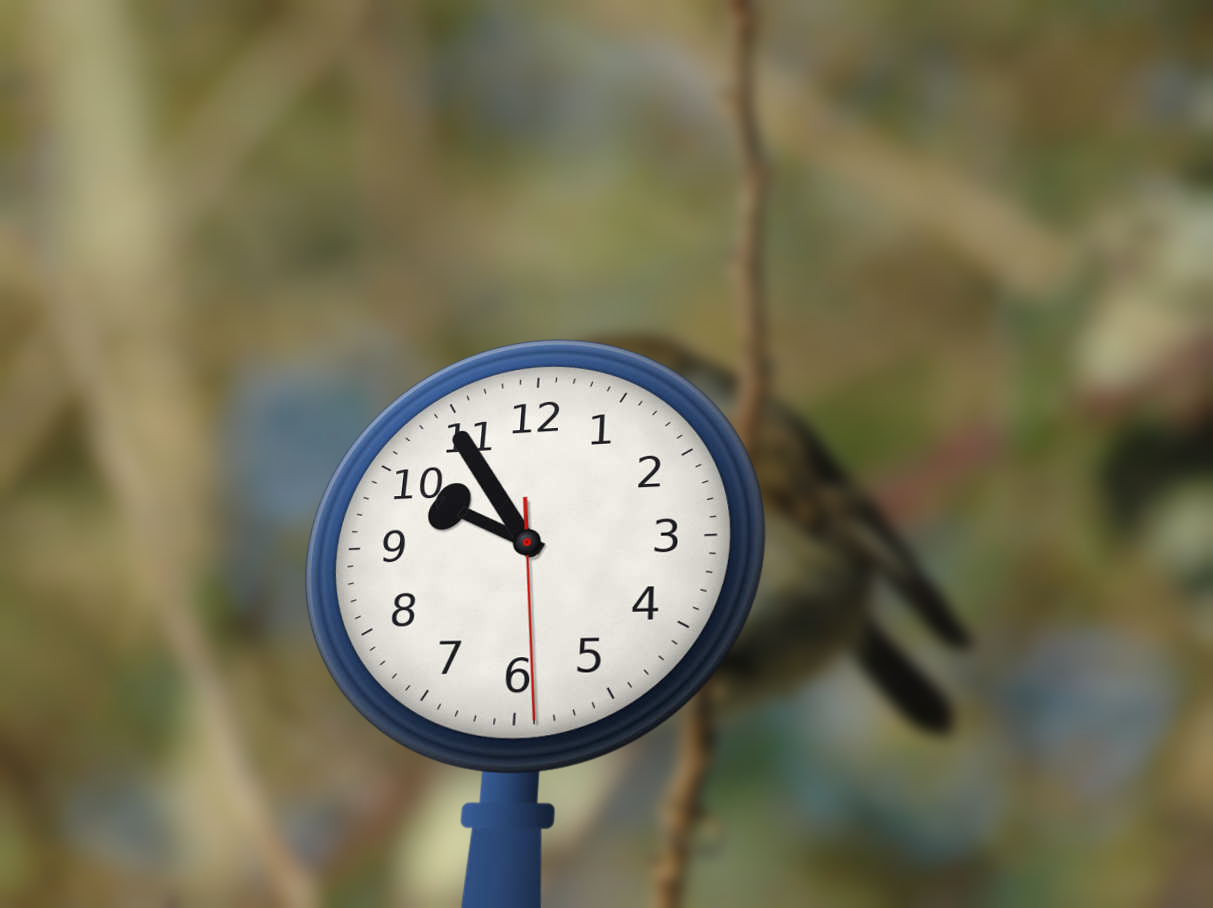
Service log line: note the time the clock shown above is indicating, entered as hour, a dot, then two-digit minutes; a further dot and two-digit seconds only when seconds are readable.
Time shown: 9.54.29
